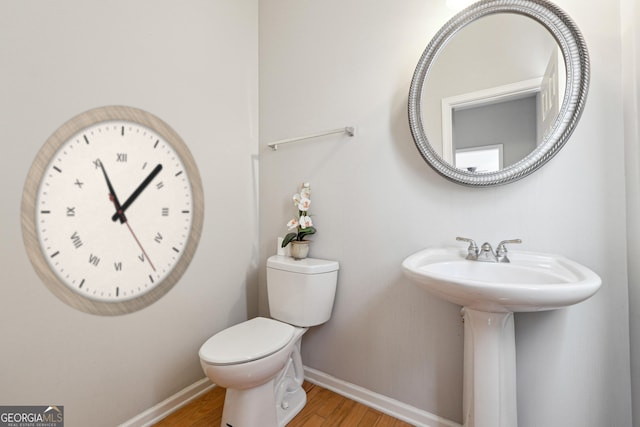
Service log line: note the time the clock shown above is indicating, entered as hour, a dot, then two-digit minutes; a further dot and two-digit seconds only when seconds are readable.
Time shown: 11.07.24
